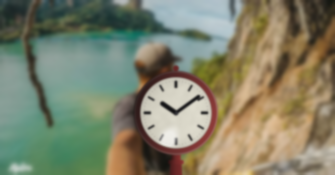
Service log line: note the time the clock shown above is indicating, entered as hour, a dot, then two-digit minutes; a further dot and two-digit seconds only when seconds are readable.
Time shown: 10.09
